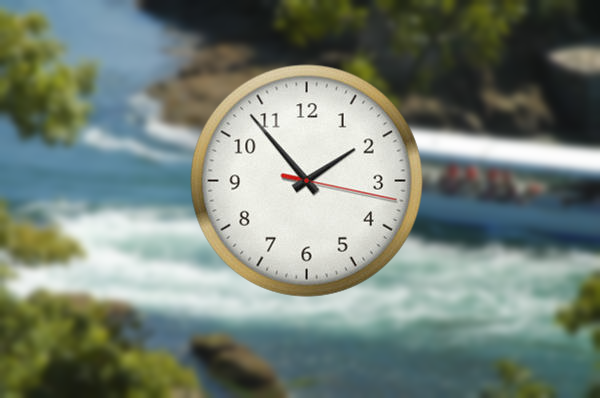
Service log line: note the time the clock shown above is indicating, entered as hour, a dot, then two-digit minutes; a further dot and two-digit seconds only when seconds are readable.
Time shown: 1.53.17
